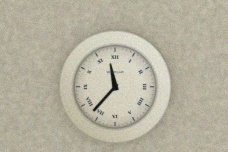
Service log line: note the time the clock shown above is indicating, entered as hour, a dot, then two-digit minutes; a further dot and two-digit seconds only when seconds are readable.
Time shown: 11.37
